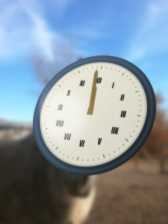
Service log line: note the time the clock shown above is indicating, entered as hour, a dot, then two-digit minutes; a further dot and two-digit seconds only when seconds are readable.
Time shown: 11.59
